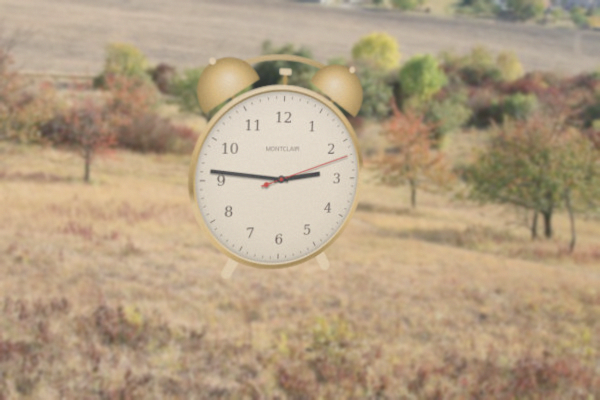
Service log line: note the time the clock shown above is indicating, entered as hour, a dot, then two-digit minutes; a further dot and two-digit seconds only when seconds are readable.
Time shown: 2.46.12
